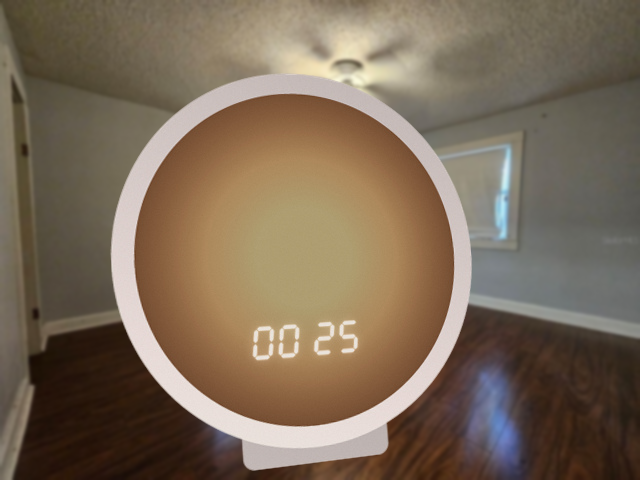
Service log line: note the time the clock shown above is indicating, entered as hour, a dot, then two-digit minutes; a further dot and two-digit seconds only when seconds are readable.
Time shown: 0.25
